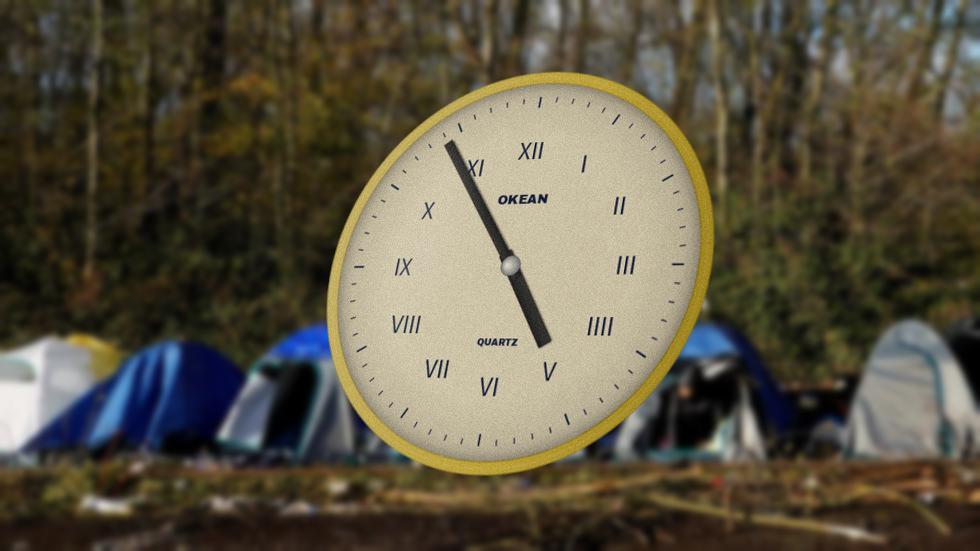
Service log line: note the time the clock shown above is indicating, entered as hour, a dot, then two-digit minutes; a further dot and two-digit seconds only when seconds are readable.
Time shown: 4.54
